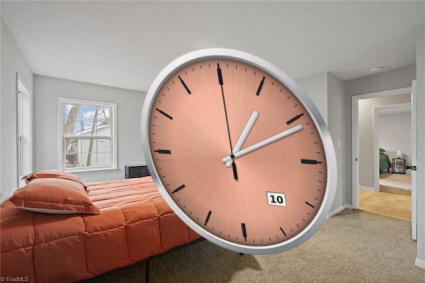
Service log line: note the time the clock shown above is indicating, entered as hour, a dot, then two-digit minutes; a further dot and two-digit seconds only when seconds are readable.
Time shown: 1.11.00
